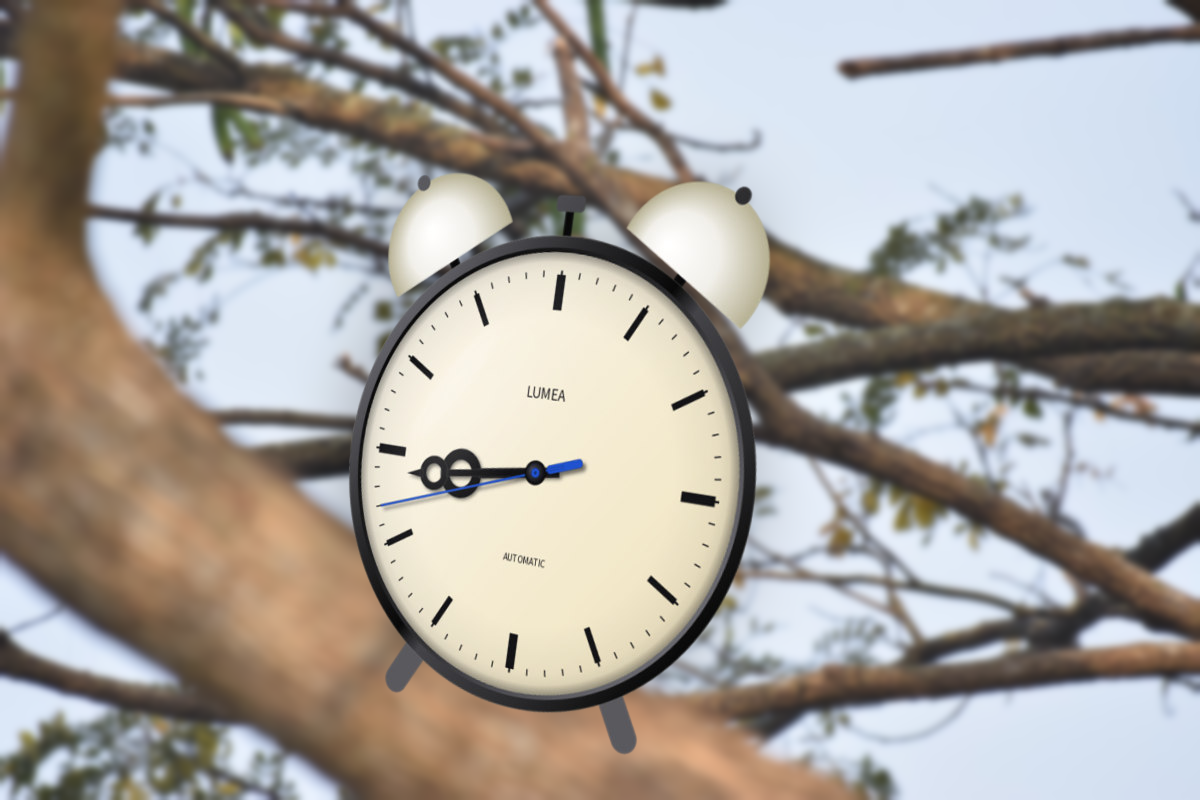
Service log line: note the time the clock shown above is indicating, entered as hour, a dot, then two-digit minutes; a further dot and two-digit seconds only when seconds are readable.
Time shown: 8.43.42
